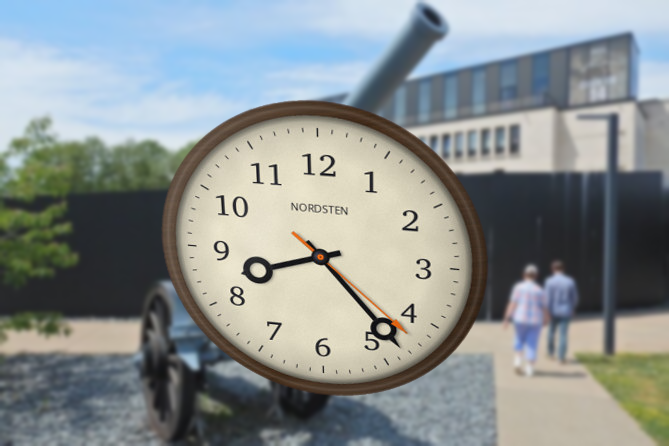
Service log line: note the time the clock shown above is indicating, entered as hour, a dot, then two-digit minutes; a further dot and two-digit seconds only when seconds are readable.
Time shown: 8.23.22
